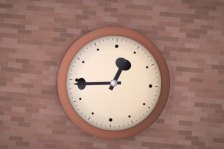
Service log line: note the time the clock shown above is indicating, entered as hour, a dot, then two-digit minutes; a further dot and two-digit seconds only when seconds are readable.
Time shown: 12.44
